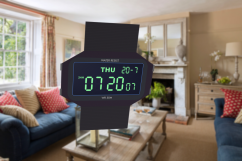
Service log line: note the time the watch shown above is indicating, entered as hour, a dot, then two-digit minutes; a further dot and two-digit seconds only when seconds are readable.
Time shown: 7.20.07
